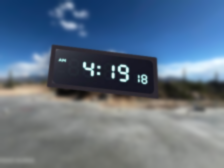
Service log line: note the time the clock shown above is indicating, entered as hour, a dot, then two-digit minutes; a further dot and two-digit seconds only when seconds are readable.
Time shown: 4.19.18
